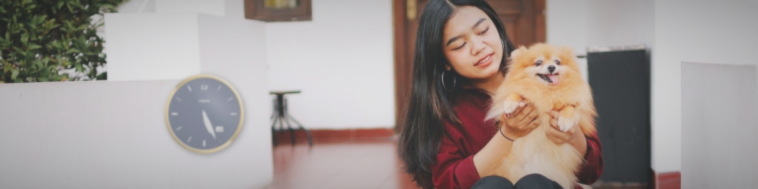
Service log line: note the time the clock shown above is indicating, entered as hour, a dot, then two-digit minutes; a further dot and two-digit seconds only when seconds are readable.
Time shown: 5.26
